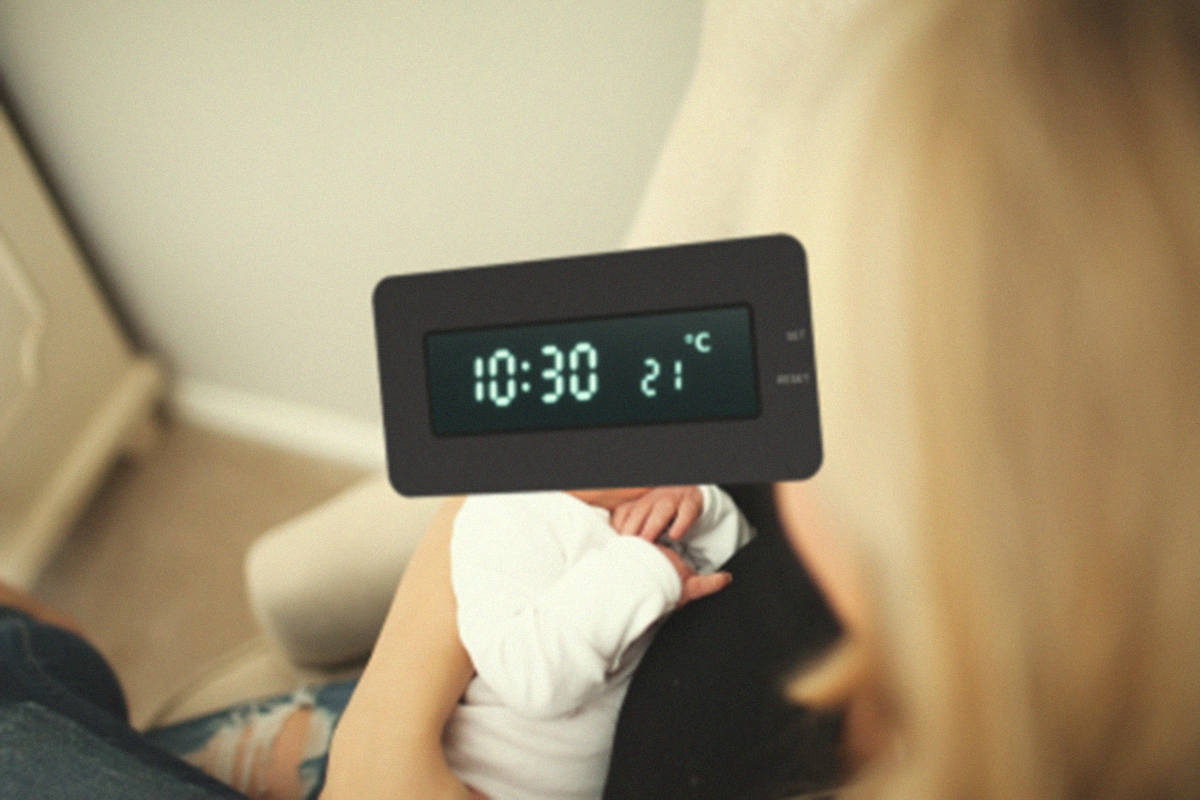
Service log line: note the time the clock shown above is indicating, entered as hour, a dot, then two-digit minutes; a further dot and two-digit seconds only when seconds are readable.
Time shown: 10.30
